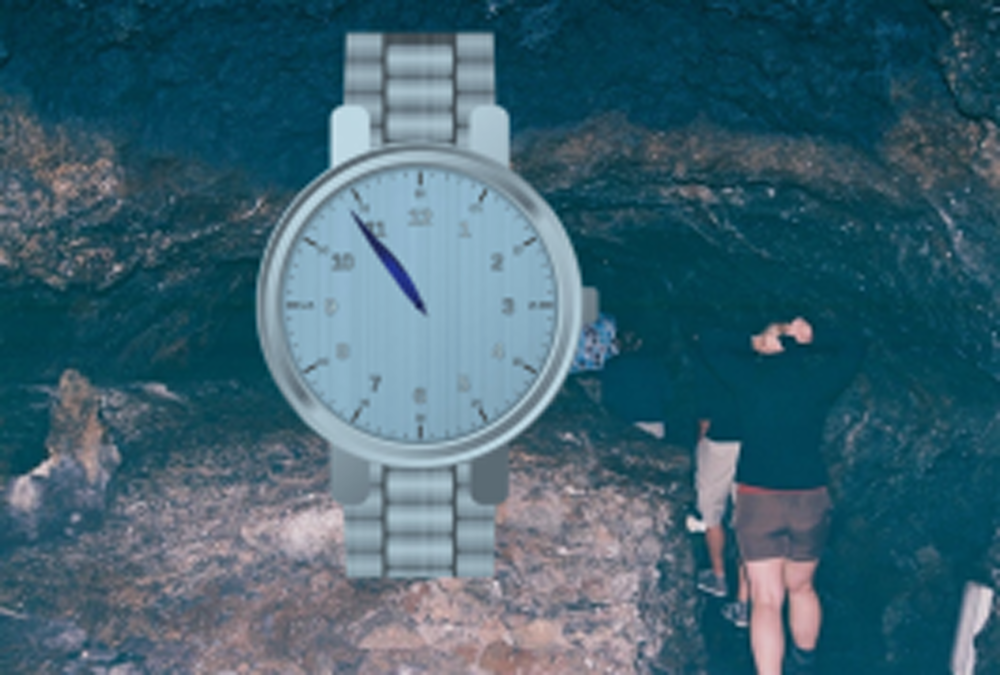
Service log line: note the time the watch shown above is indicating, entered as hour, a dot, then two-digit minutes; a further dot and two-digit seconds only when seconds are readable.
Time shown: 10.54
